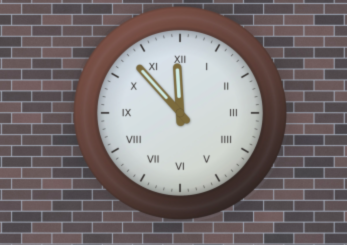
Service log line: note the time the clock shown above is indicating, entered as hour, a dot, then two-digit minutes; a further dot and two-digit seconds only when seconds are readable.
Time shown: 11.53
